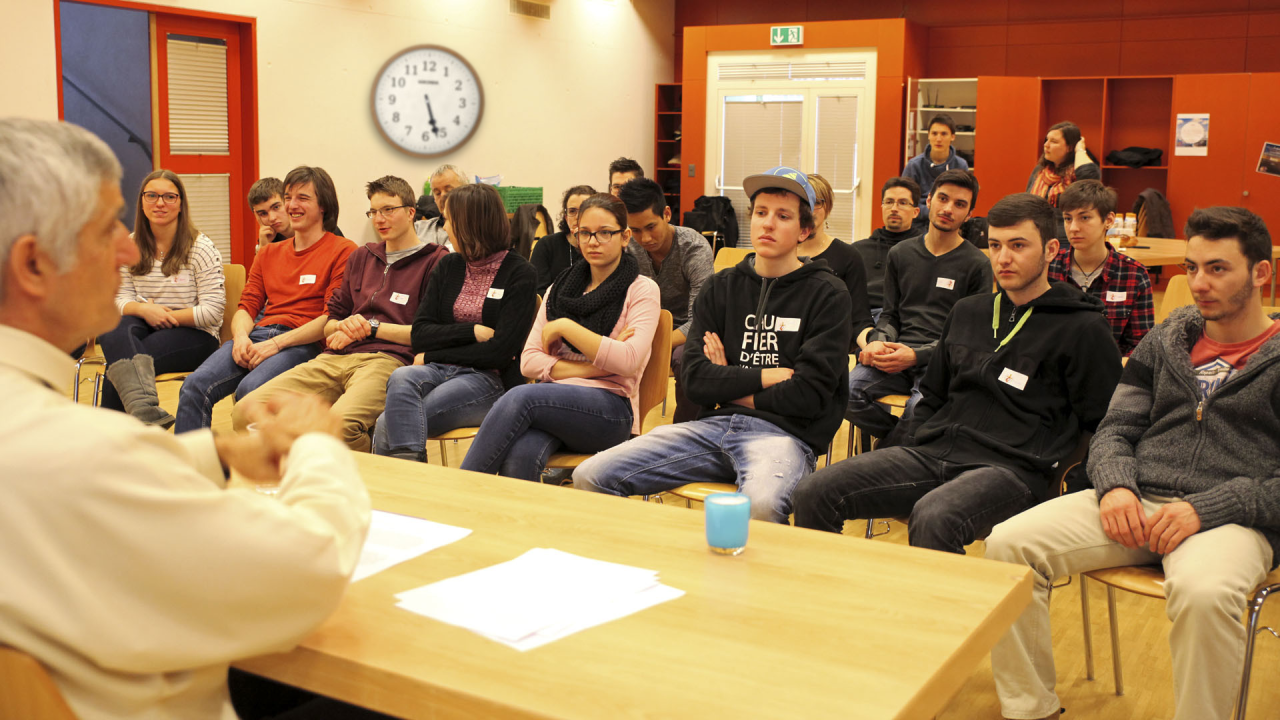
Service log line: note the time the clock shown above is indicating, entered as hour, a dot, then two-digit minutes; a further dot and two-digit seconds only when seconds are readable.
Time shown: 5.27
